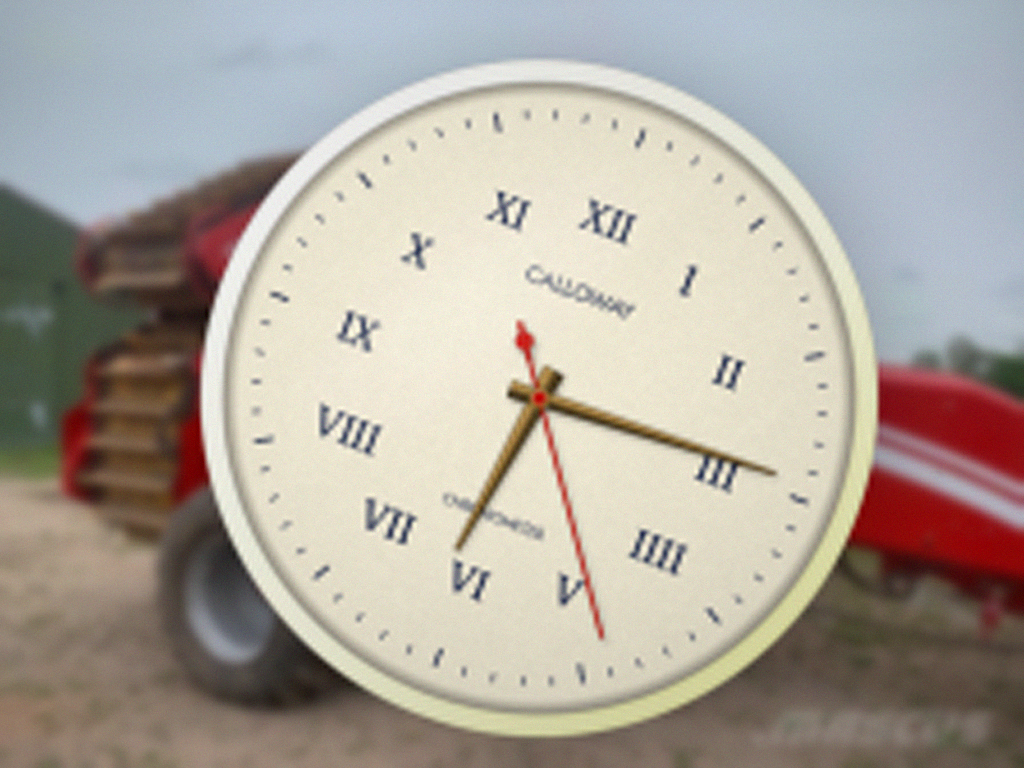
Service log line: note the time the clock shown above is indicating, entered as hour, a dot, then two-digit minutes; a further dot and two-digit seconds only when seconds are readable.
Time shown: 6.14.24
